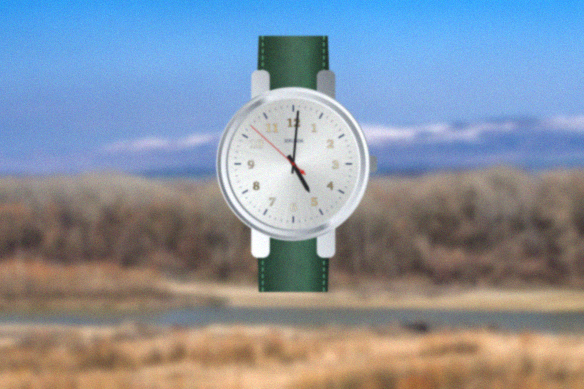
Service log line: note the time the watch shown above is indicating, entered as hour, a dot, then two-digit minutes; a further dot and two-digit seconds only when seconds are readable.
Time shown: 5.00.52
